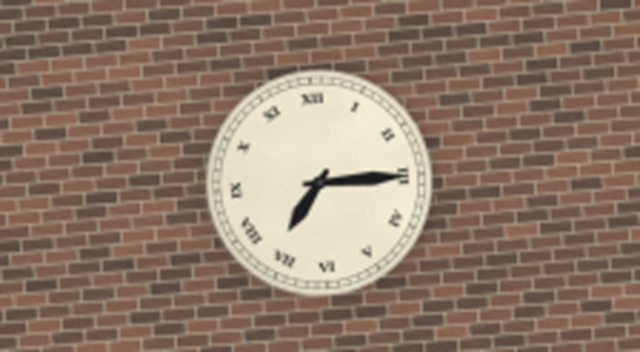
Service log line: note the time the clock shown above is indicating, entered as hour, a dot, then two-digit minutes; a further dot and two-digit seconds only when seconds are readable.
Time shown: 7.15
